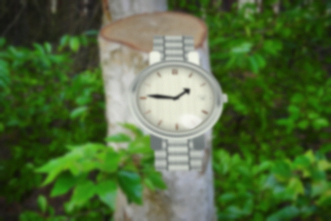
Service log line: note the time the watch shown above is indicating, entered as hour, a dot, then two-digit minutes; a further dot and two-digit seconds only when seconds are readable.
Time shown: 1.46
